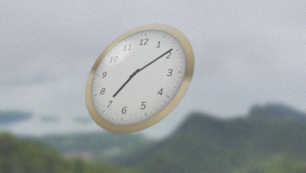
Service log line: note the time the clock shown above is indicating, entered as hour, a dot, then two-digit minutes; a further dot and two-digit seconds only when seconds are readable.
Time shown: 7.09
